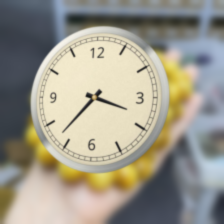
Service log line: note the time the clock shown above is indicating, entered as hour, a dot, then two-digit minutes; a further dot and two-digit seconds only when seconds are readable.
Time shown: 3.37
